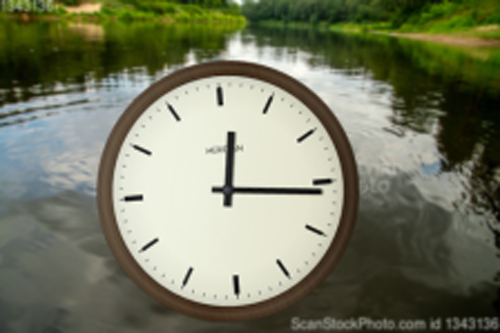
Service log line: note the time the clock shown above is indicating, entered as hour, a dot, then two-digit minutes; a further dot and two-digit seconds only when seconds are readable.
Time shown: 12.16
